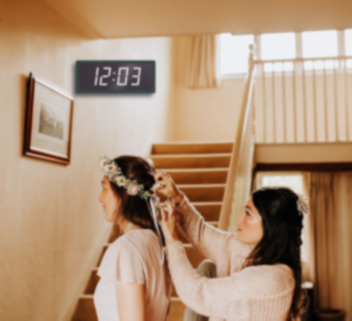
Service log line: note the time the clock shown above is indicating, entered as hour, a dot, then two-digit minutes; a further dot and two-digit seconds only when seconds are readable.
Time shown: 12.03
